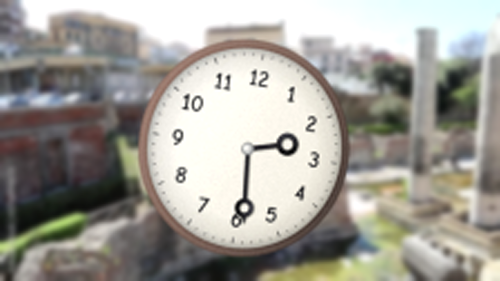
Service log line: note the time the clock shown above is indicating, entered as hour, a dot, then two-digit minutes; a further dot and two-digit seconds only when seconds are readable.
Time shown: 2.29
